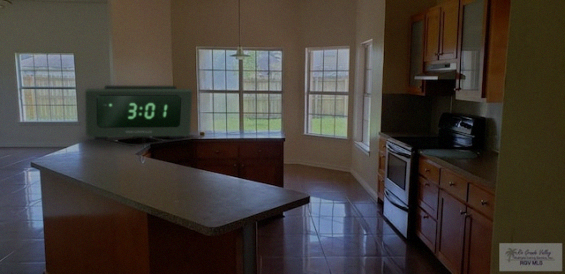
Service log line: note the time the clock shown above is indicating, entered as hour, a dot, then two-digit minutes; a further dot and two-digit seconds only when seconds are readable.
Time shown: 3.01
